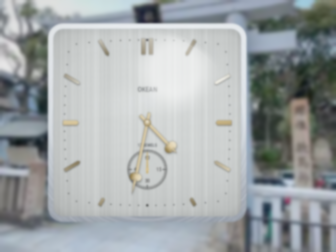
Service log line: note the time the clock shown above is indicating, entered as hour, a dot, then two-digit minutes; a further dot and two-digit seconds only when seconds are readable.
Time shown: 4.32
